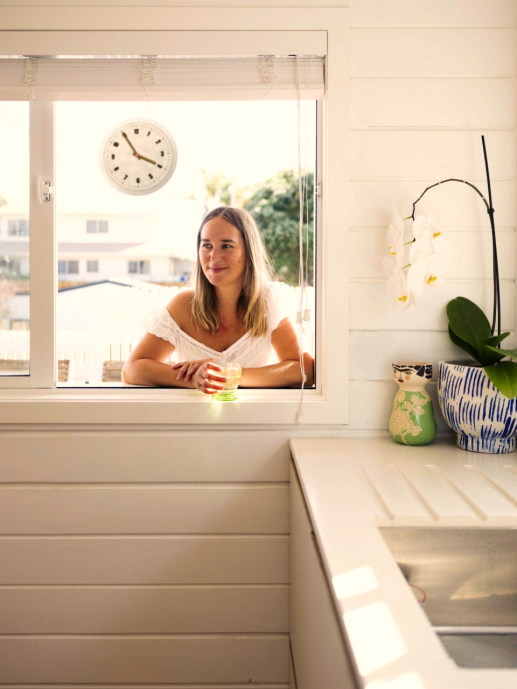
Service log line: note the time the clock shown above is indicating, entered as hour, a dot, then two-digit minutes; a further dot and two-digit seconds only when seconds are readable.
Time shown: 3.55
